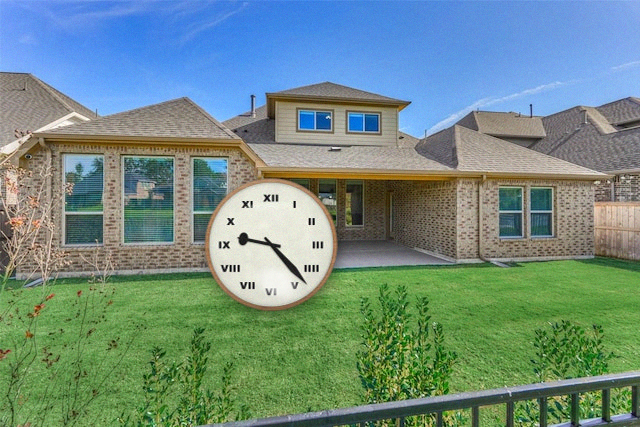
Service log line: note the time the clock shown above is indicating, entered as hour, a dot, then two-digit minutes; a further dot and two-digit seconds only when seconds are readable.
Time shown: 9.23
